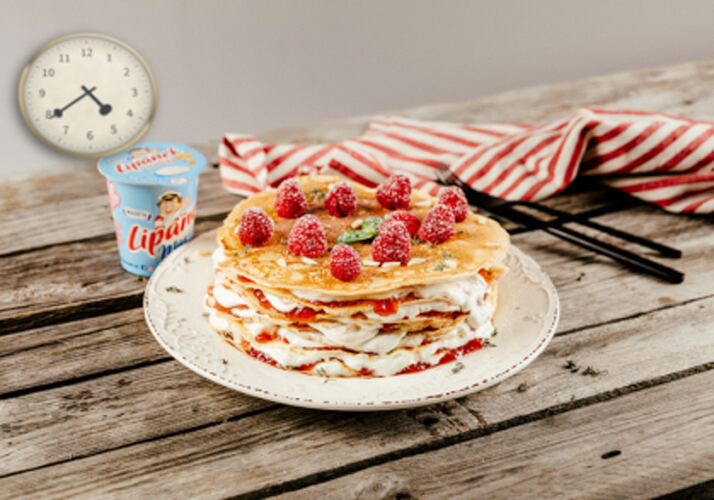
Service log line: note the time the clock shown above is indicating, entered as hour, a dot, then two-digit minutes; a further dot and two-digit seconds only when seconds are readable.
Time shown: 4.39
